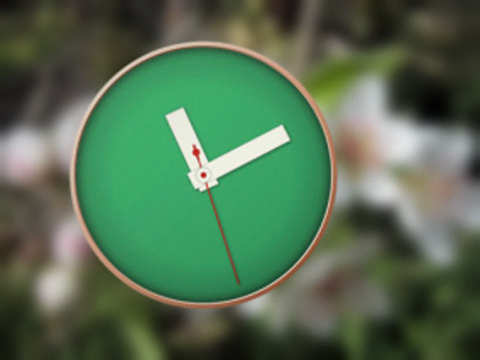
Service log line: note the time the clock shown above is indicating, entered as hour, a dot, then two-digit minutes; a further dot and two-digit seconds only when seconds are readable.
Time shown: 11.10.27
